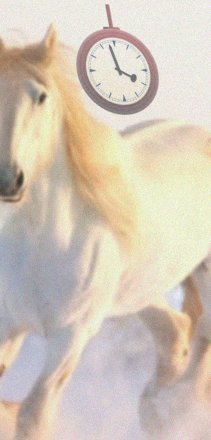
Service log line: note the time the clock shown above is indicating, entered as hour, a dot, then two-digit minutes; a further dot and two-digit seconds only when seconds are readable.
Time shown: 3.58
